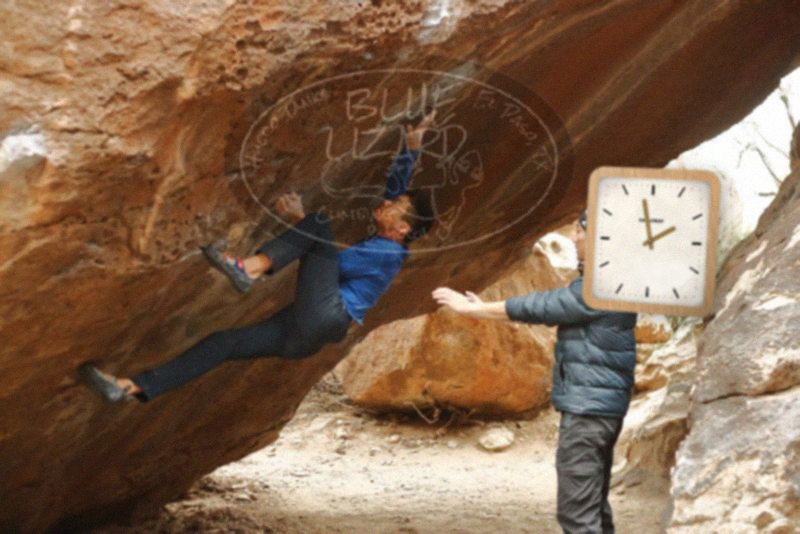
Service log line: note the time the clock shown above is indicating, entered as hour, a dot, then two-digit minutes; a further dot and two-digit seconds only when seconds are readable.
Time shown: 1.58
